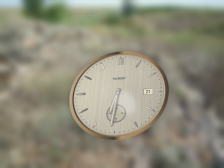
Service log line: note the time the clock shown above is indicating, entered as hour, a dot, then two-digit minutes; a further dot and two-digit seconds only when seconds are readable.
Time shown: 6.31
